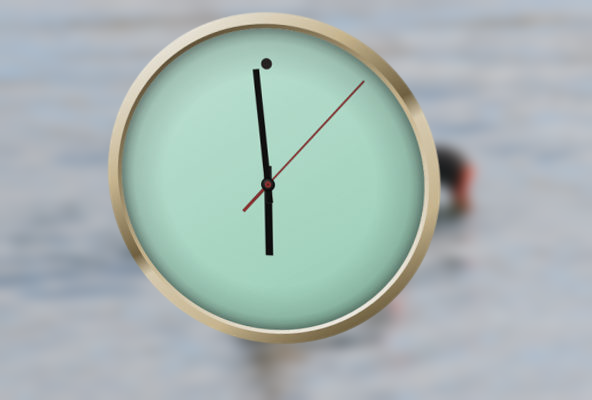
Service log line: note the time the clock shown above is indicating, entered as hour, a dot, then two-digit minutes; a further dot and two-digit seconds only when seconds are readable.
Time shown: 5.59.07
